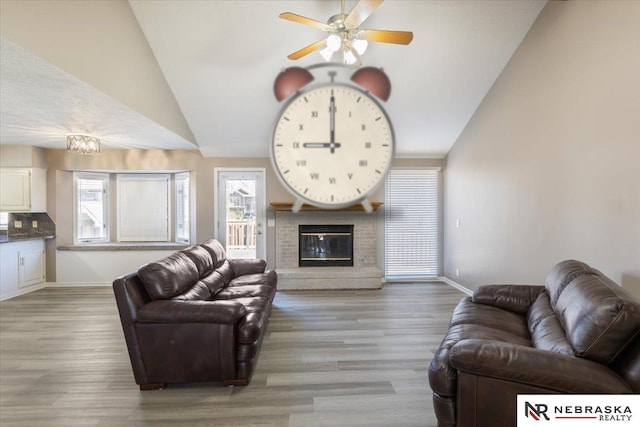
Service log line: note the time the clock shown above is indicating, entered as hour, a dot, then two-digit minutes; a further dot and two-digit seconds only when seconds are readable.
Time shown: 9.00
